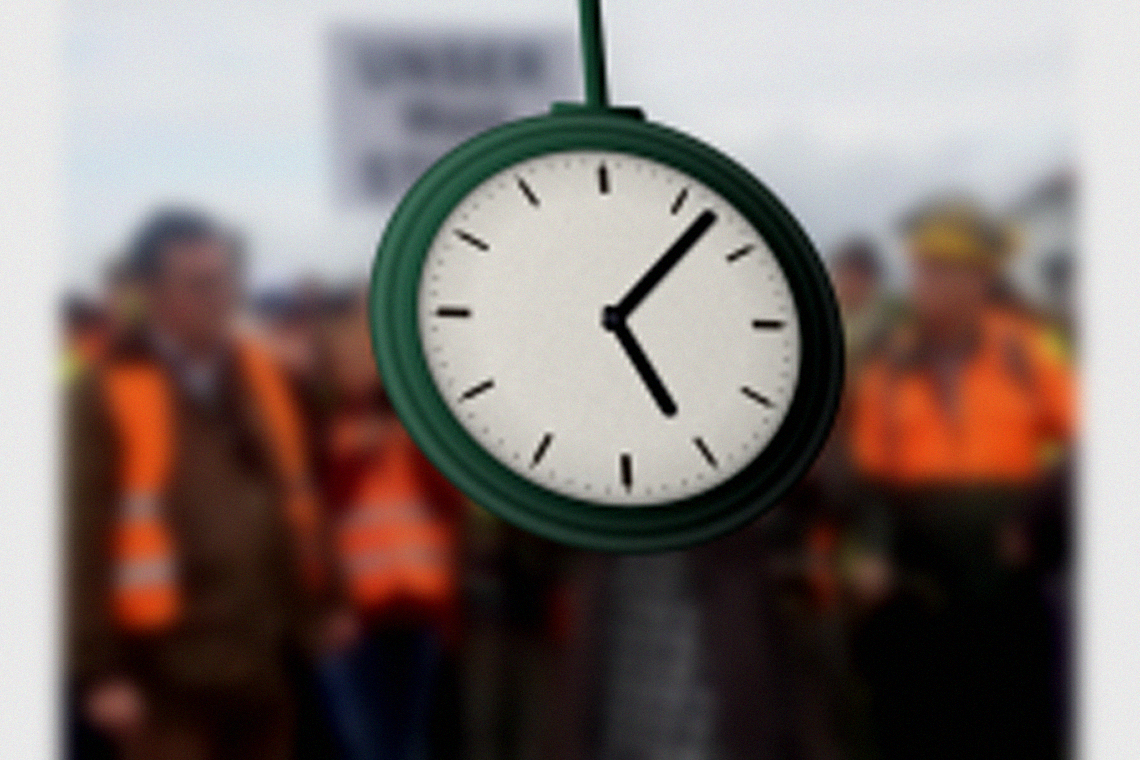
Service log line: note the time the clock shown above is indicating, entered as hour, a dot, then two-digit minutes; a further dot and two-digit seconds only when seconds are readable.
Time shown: 5.07
